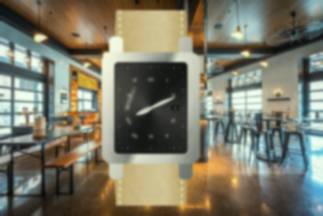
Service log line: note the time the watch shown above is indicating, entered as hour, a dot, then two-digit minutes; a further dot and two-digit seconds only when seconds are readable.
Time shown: 8.11
